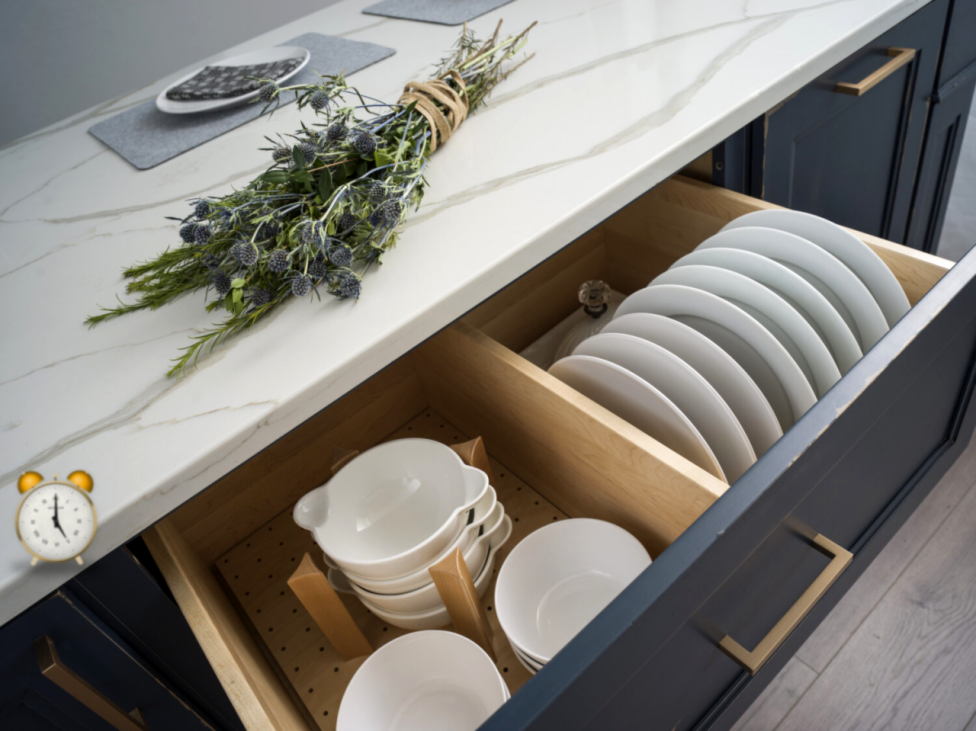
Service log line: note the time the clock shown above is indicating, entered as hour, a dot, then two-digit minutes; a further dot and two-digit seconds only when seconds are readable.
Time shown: 5.00
